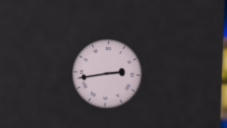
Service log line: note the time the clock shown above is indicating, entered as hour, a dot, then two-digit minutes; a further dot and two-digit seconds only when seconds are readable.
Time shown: 2.43
